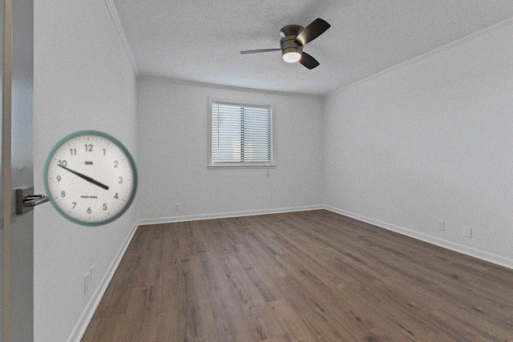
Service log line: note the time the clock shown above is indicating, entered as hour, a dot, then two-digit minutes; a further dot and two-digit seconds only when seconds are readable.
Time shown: 3.49
